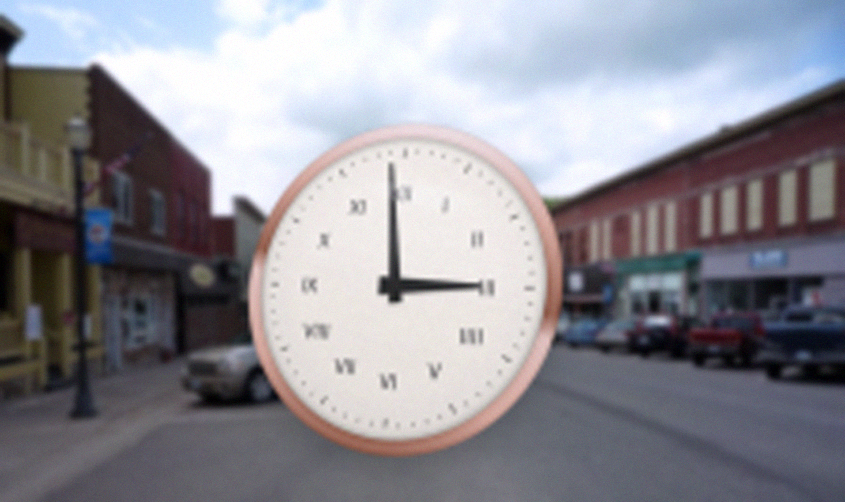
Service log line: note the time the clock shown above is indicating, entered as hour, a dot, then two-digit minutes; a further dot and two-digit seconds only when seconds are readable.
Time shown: 2.59
